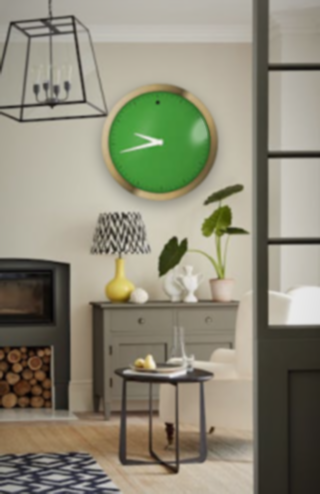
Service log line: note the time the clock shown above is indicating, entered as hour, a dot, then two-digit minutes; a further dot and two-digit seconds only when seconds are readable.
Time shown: 9.43
